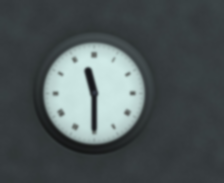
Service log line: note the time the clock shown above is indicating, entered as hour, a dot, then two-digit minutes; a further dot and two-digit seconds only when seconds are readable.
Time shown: 11.30
